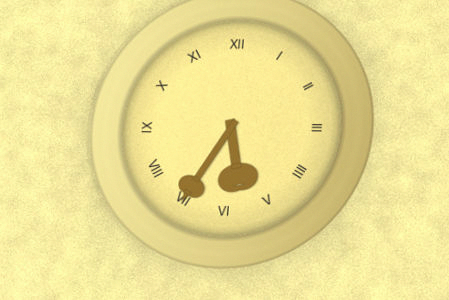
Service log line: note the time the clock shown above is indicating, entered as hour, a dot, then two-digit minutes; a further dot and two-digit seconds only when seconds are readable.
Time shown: 5.35
